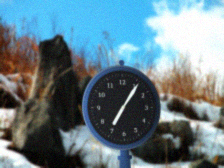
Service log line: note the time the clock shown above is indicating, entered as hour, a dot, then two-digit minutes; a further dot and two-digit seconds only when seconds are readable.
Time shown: 7.06
